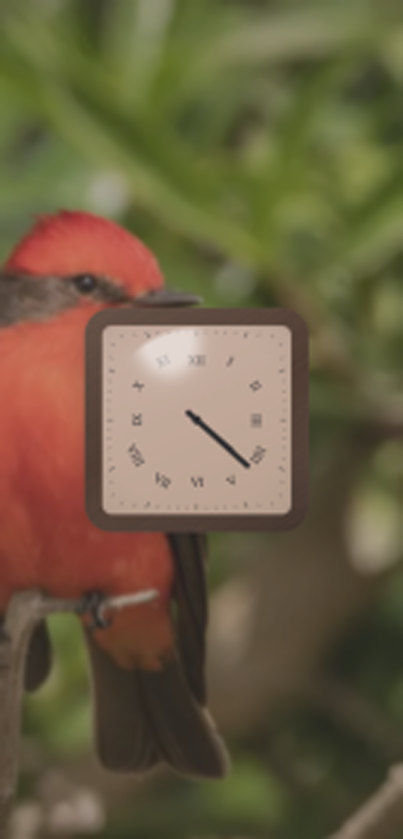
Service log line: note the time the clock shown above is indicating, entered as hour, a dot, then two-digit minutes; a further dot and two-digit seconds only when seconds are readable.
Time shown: 4.22
